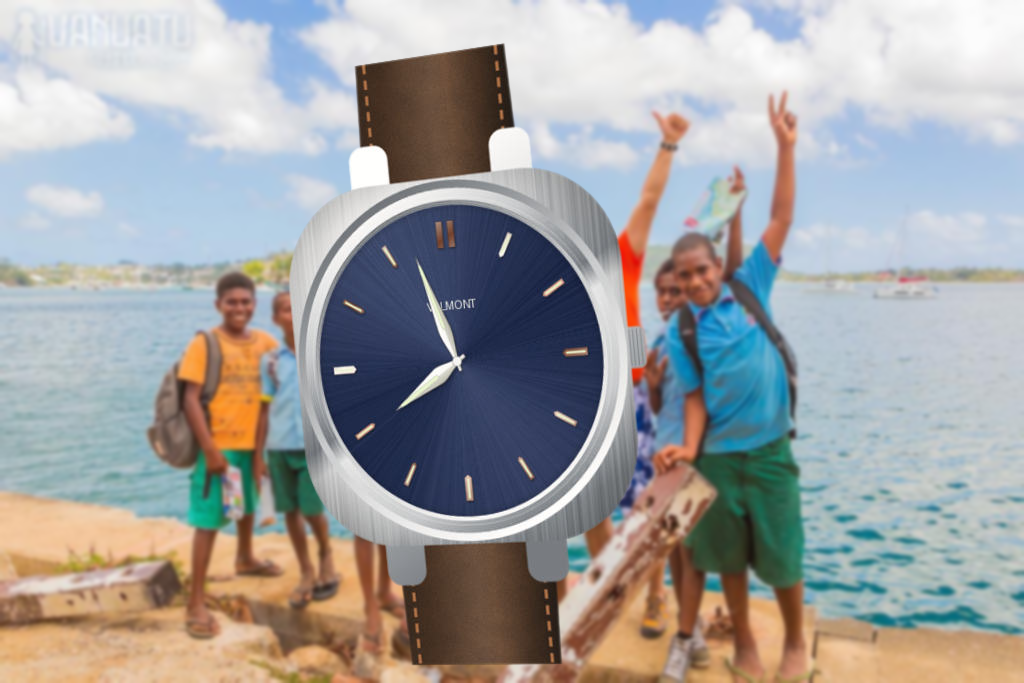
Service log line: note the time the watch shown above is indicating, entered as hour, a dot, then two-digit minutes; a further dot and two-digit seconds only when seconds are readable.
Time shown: 7.57
